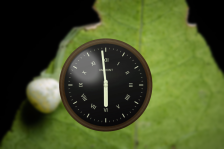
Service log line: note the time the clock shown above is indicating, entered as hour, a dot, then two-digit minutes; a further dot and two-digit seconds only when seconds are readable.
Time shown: 5.59
